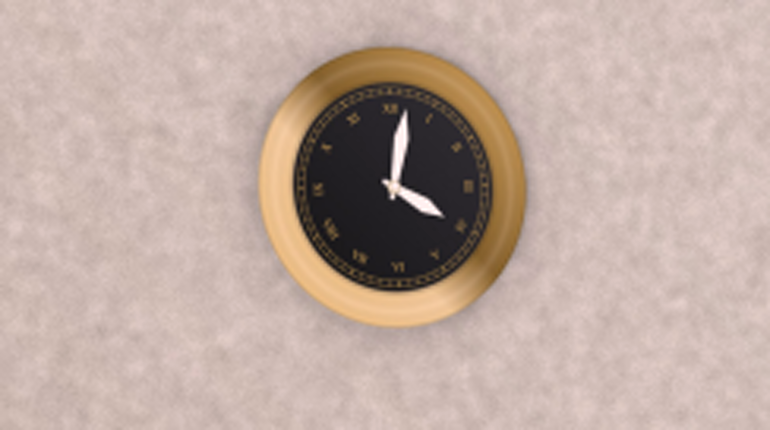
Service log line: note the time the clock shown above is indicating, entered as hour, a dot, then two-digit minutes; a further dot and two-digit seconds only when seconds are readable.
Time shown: 4.02
